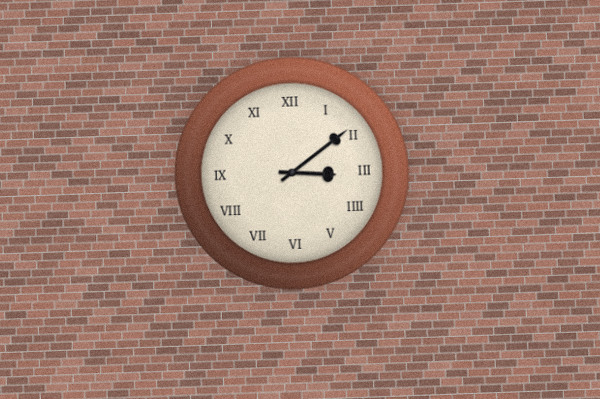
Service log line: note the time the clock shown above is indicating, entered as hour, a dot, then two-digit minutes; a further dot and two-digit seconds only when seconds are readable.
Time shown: 3.09
